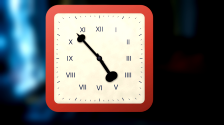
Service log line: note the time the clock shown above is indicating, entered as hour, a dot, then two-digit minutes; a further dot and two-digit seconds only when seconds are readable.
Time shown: 4.53
